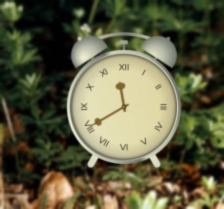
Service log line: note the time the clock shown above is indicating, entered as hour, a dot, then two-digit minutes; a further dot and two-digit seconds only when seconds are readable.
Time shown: 11.40
